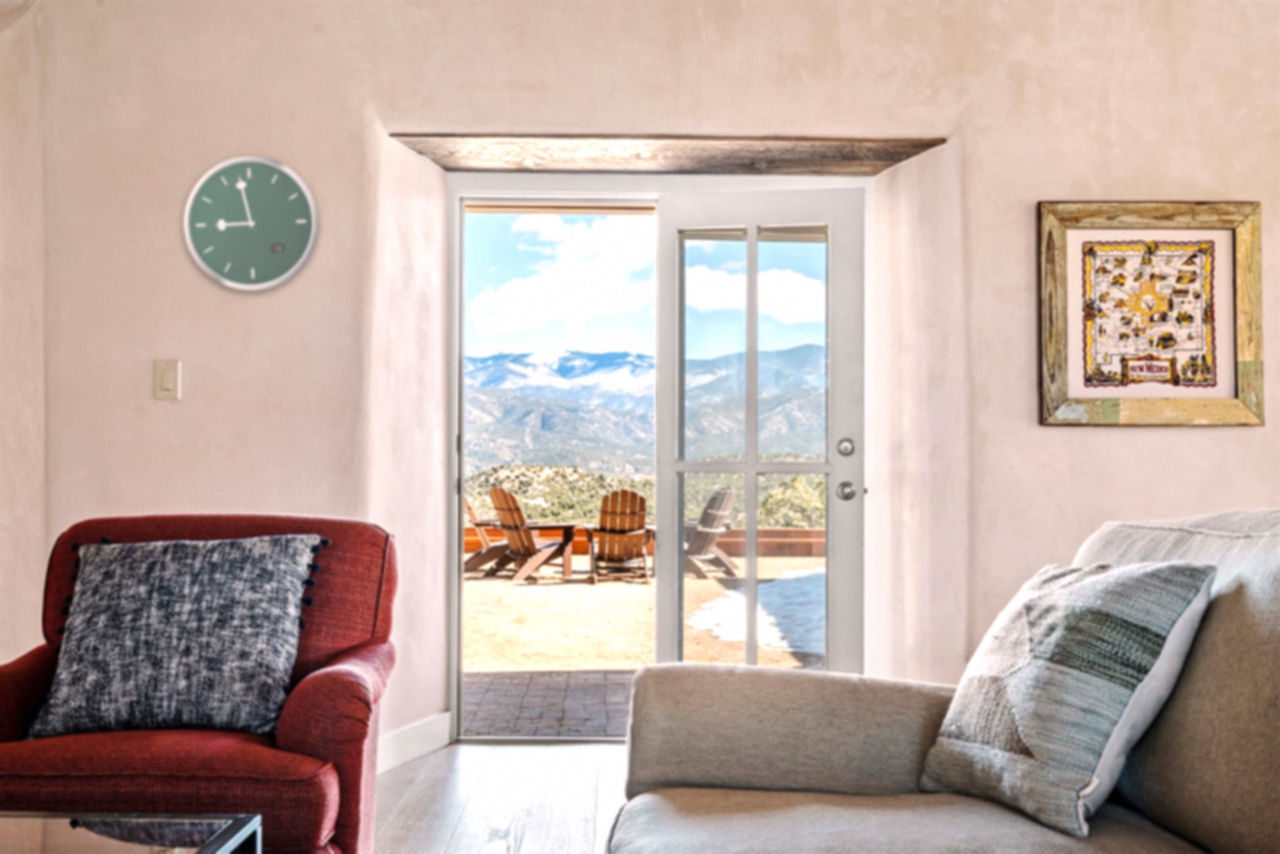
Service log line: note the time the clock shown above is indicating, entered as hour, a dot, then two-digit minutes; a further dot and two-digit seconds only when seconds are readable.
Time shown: 8.58
